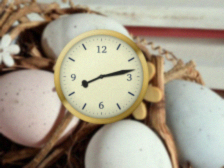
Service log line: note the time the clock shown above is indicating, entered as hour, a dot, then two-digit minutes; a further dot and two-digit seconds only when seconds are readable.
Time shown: 8.13
